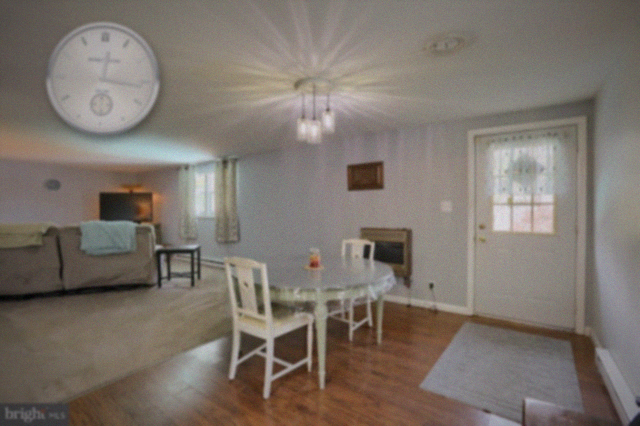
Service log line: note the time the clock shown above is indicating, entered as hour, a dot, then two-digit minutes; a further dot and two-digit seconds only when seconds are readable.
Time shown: 12.16
